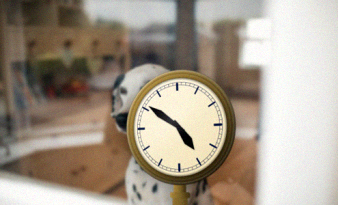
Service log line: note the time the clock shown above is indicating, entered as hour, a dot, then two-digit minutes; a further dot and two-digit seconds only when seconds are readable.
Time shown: 4.51
